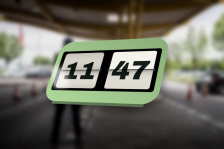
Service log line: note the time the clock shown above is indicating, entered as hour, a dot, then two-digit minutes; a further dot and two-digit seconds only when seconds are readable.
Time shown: 11.47
